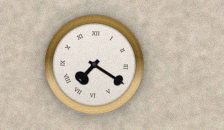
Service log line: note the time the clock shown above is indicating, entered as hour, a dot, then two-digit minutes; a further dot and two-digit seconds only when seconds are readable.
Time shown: 7.20
